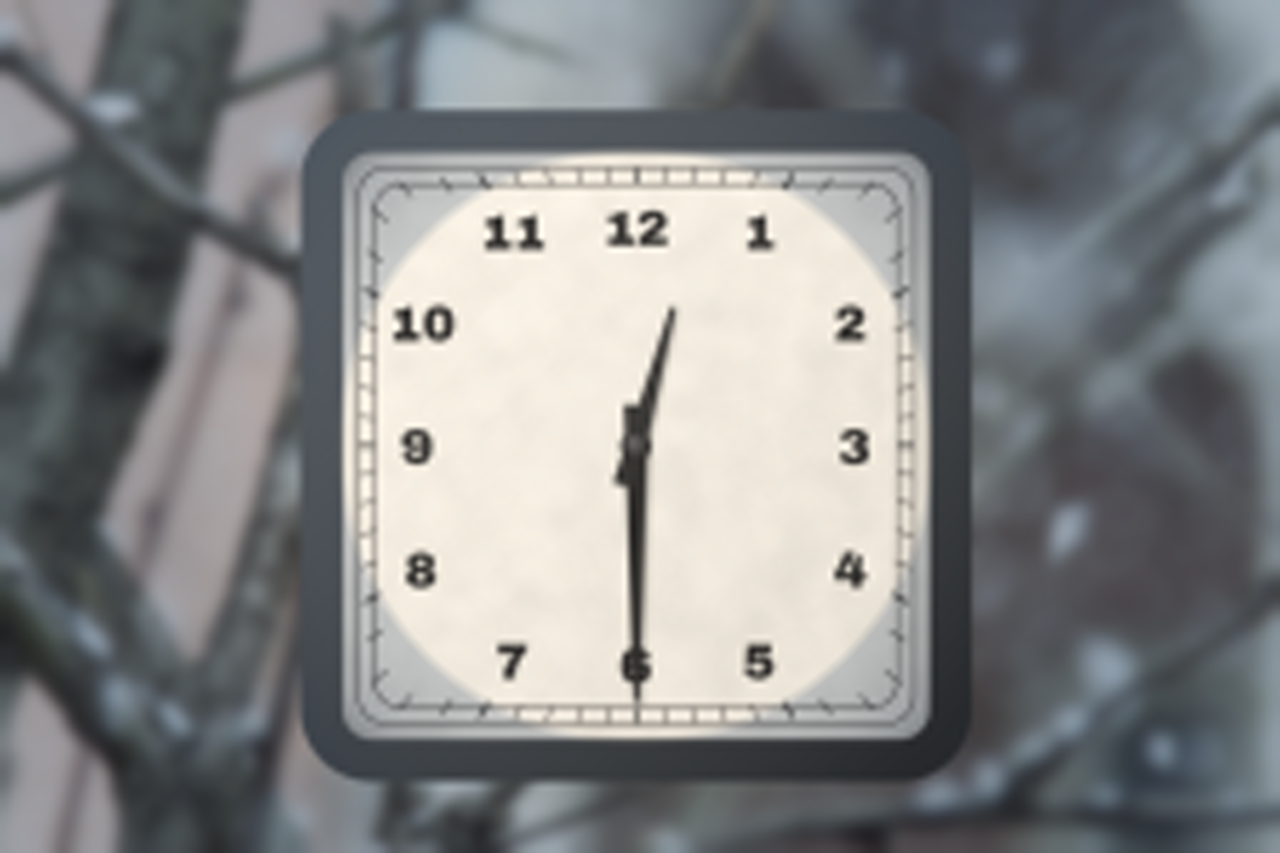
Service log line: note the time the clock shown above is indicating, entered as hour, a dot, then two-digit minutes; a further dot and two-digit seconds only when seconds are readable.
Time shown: 12.30
